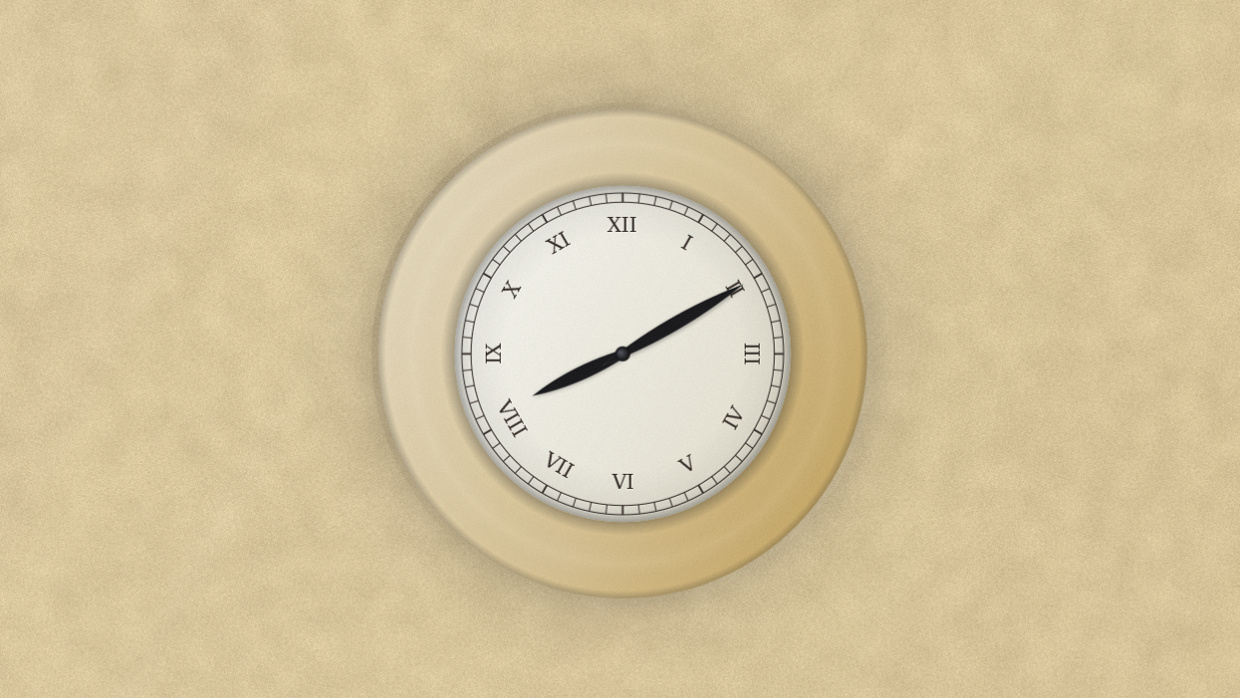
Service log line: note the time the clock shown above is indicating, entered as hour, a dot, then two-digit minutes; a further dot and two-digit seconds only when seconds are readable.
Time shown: 8.10
